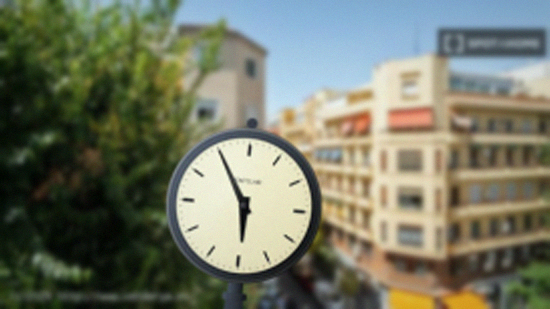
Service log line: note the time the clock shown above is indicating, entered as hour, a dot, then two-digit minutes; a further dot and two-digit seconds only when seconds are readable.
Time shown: 5.55
